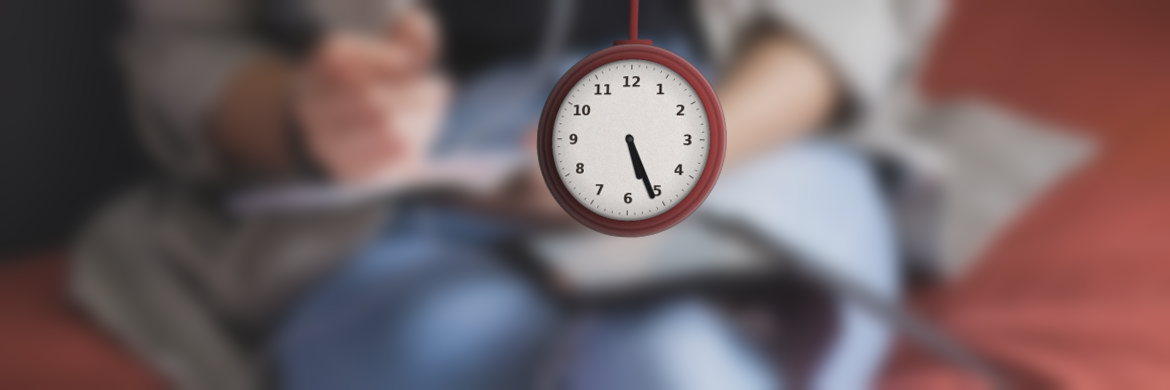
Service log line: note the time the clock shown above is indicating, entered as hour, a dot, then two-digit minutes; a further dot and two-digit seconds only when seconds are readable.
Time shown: 5.26
